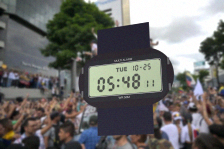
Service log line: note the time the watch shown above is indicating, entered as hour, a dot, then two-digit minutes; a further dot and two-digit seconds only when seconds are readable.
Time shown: 5.48.11
